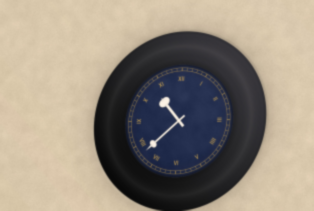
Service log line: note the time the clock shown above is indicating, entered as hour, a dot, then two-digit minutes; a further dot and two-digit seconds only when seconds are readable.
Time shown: 10.38
